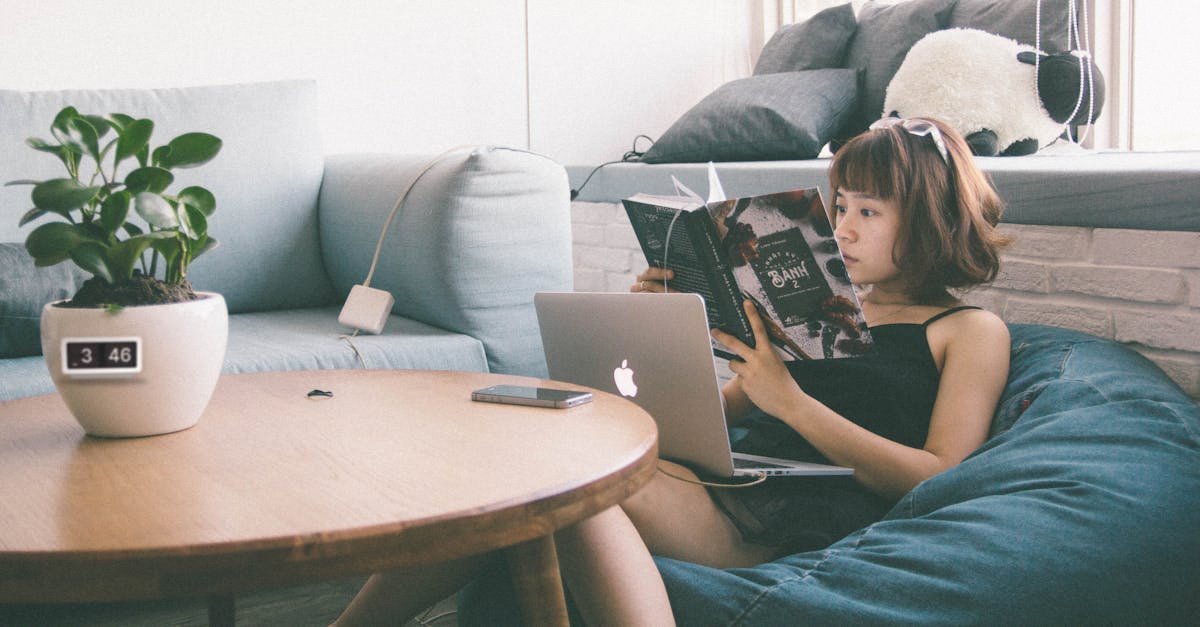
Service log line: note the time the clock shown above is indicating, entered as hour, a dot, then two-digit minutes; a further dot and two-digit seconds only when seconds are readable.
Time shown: 3.46
